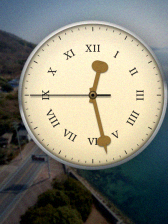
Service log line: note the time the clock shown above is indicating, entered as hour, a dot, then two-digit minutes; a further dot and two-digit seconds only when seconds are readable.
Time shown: 12.27.45
